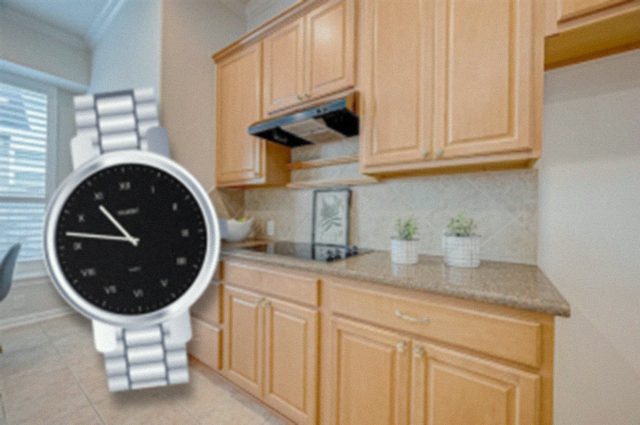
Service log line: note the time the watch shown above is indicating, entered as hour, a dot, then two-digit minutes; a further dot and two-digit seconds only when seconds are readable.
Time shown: 10.47
